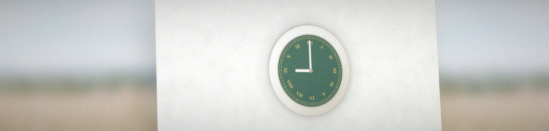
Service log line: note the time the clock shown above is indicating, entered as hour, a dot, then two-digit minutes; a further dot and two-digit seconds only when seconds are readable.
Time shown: 9.00
